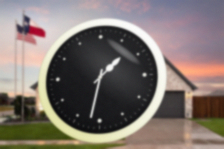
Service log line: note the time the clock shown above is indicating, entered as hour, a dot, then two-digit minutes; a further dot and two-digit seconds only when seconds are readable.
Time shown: 1.32
